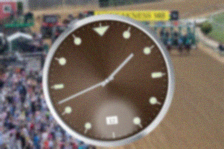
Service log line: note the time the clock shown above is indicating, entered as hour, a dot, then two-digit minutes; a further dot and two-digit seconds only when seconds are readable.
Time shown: 1.42
